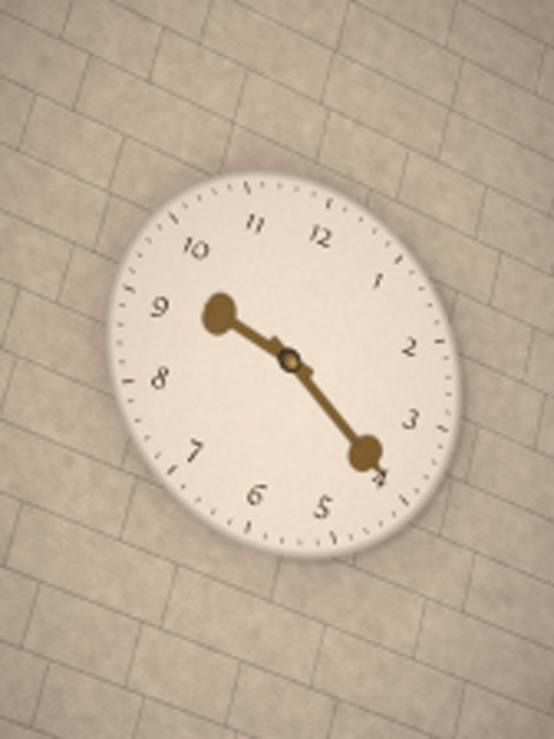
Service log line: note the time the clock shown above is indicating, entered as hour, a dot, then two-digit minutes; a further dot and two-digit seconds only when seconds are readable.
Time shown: 9.20
